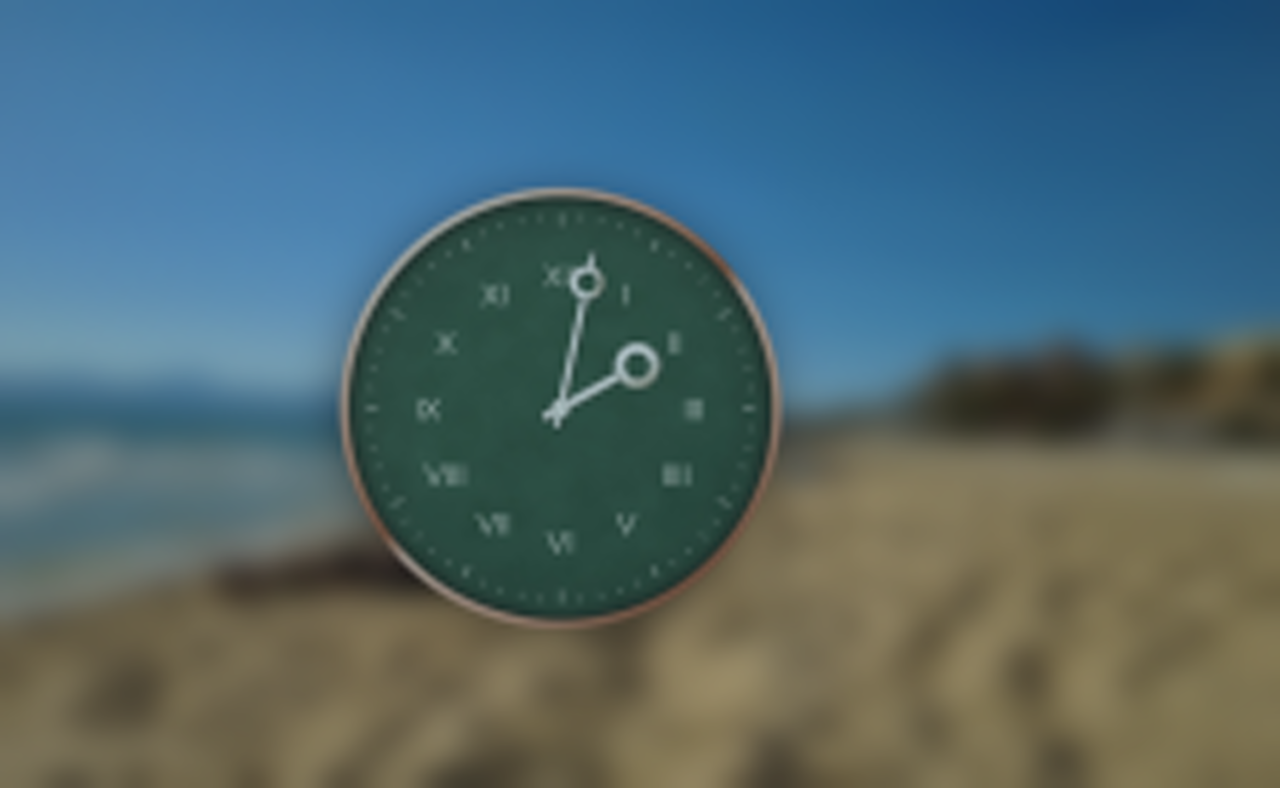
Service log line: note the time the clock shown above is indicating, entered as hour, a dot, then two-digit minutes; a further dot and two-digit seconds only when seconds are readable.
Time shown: 2.02
